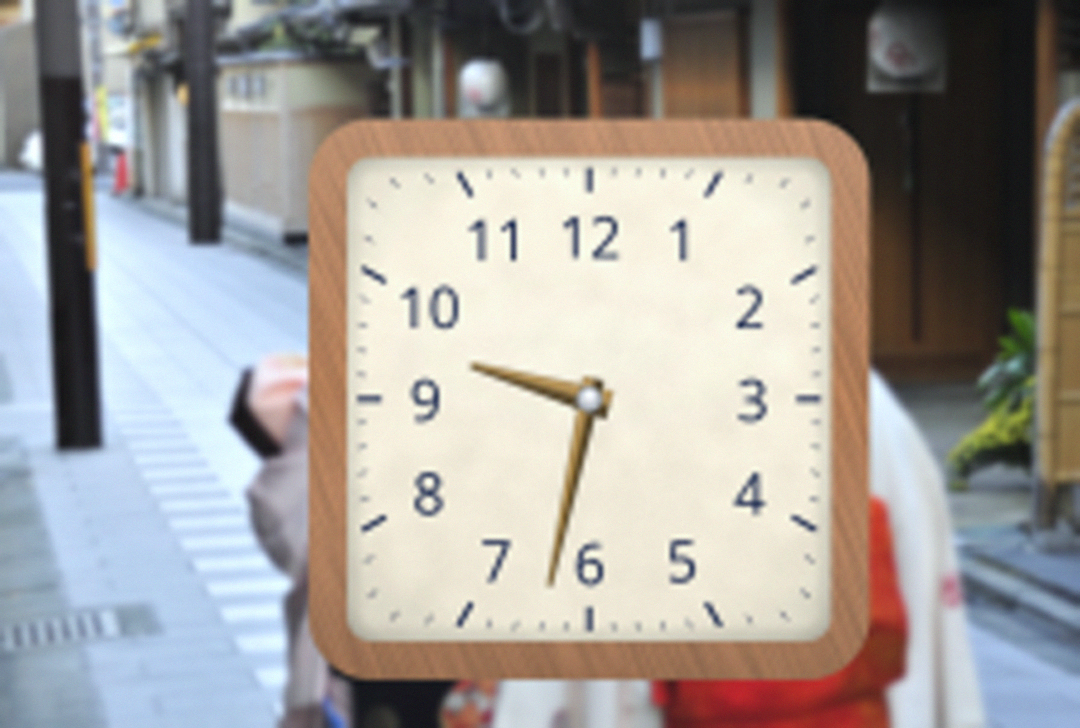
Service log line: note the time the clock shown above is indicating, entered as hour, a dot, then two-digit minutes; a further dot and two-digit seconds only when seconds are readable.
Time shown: 9.32
